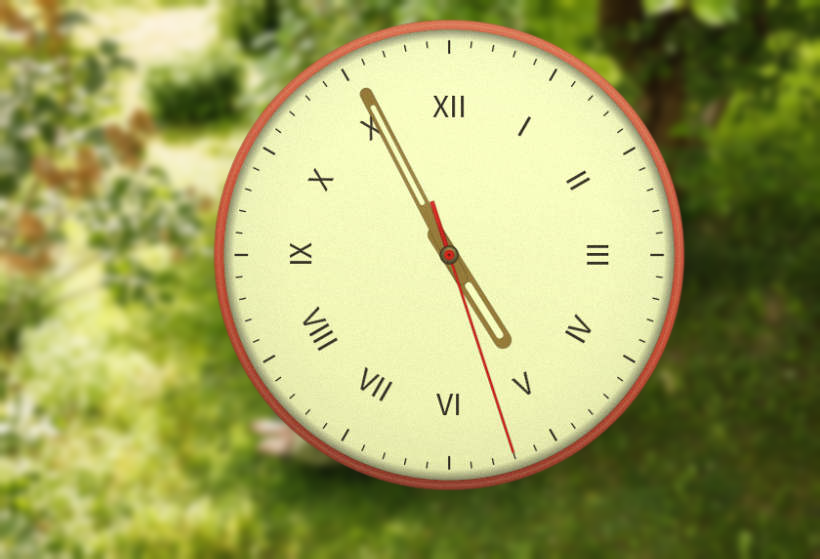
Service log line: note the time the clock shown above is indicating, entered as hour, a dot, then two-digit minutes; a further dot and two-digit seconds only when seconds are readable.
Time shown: 4.55.27
